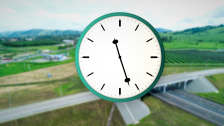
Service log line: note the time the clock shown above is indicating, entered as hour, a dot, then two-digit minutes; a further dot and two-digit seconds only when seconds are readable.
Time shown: 11.27
